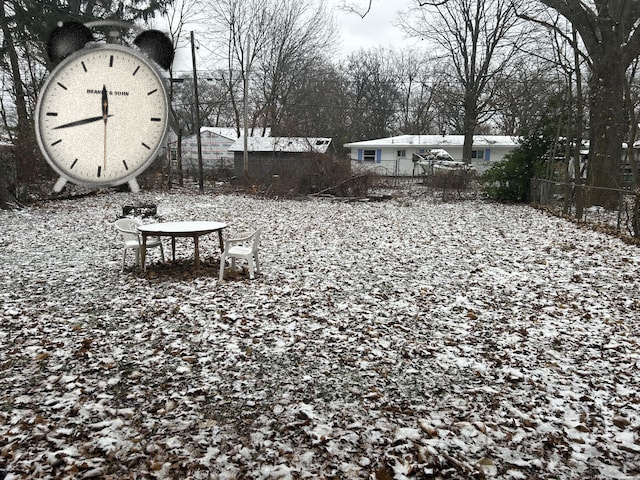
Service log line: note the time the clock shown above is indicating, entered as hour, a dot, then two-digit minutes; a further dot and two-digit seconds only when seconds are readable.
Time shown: 11.42.29
